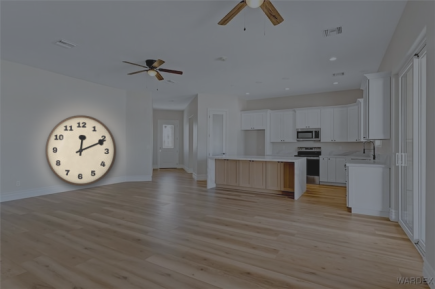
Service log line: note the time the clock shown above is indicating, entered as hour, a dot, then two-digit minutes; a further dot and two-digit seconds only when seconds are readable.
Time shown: 12.11
